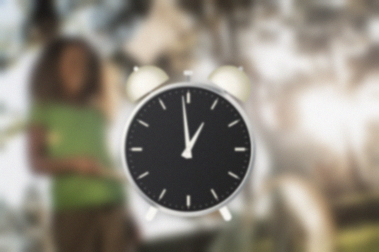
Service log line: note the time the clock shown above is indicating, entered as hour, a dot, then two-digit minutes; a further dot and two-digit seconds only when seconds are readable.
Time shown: 12.59
